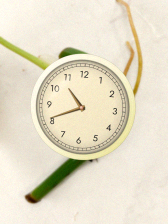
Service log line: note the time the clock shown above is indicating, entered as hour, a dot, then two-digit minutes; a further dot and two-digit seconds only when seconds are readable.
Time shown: 10.41
